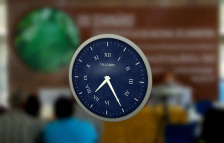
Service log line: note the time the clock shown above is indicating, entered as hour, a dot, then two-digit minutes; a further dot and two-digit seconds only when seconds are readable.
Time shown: 7.25
